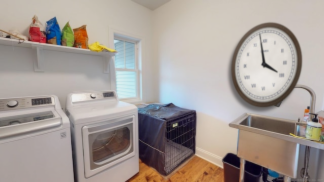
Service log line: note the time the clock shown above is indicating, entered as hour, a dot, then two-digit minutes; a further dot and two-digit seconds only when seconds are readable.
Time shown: 3.58
